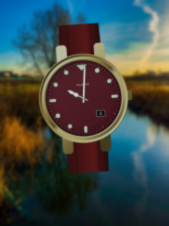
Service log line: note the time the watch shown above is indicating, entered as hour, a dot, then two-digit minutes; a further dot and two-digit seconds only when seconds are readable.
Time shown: 10.01
